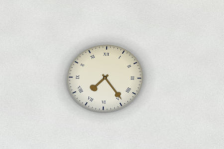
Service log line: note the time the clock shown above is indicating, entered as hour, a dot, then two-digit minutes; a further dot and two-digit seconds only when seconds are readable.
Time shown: 7.24
